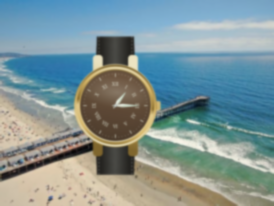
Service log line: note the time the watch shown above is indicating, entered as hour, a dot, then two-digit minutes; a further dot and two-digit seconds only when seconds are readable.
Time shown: 1.15
